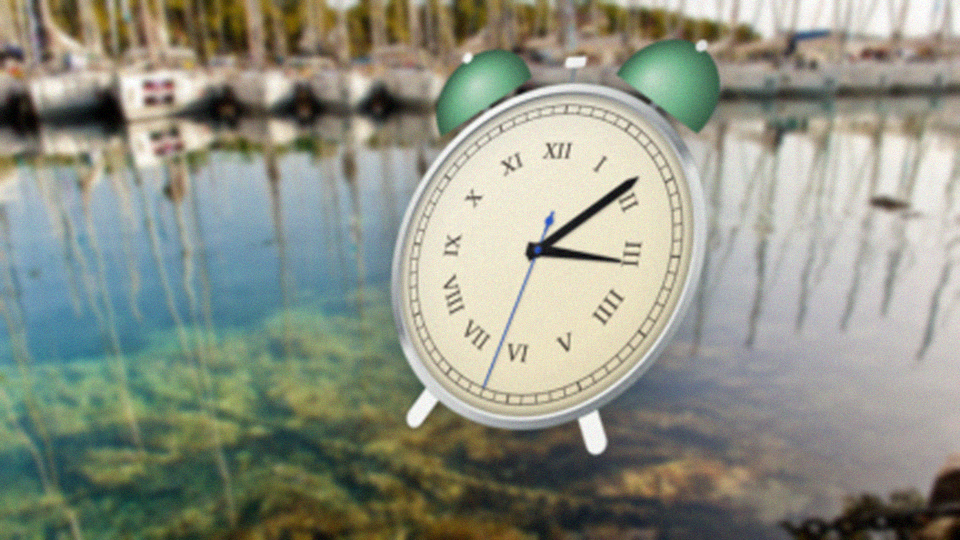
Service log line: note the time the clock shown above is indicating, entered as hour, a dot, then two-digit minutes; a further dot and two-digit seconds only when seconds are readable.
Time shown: 3.08.32
